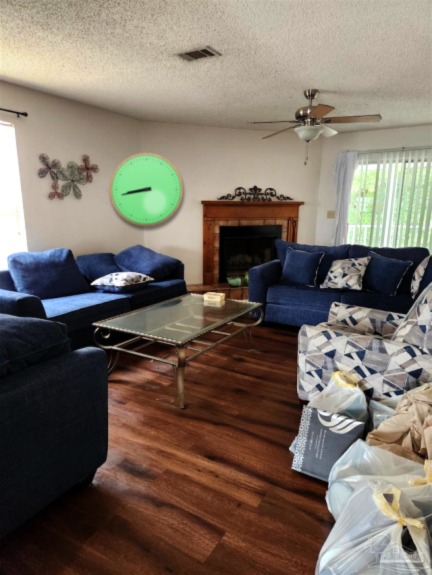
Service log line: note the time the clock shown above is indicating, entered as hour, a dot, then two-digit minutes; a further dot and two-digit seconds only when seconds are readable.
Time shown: 8.43
